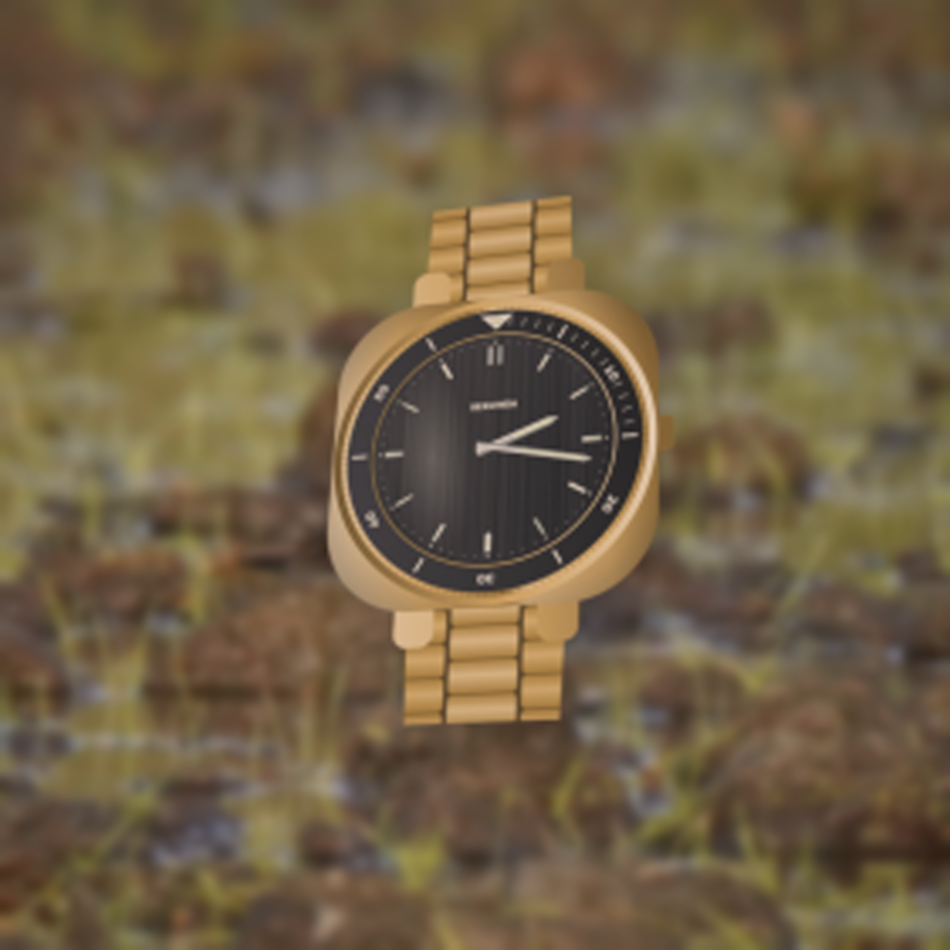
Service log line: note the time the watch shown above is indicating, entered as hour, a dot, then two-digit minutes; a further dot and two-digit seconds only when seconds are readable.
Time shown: 2.17
